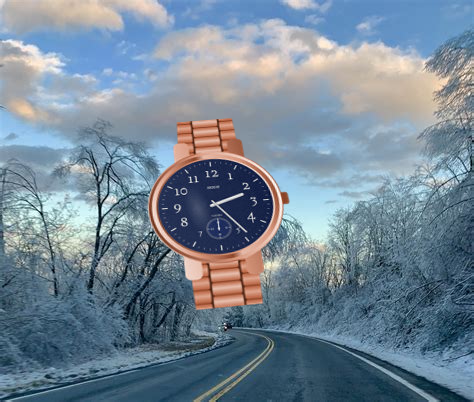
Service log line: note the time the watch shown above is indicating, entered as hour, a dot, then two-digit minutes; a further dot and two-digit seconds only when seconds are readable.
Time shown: 2.24
